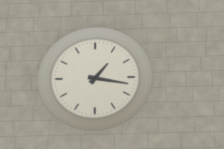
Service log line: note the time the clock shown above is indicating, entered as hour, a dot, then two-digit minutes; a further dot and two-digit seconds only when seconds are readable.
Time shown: 1.17
